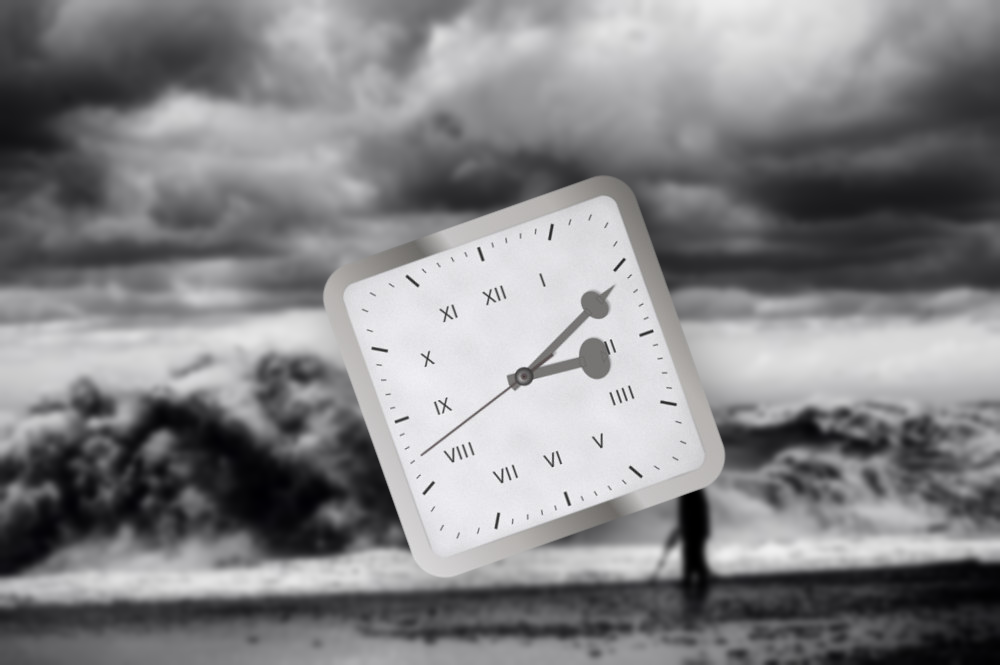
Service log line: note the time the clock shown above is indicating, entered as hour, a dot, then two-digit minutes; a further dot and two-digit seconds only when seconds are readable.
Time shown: 3.10.42
